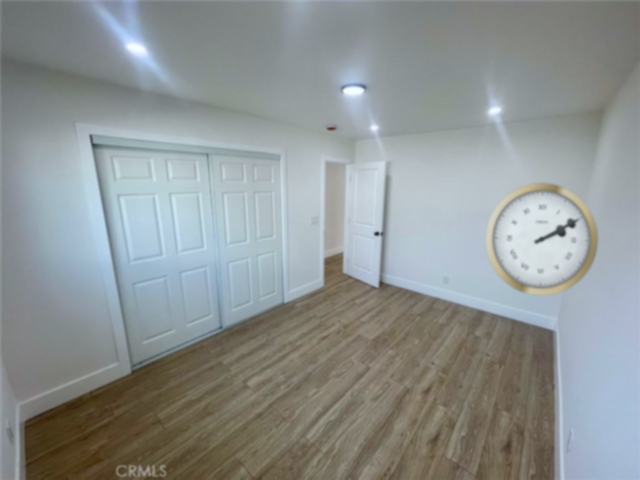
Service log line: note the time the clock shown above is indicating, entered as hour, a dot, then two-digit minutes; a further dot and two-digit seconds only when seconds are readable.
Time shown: 2.10
